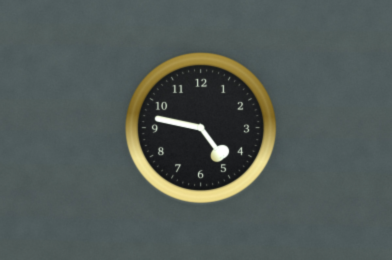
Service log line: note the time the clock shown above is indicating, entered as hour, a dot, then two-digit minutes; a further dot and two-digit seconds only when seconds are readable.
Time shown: 4.47
